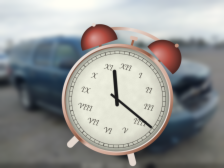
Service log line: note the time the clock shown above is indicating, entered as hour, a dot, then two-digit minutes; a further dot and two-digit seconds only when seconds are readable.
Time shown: 11.19
